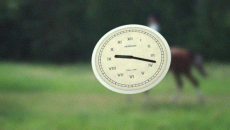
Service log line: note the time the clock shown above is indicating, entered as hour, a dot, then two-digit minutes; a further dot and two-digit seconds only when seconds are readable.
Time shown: 9.18
